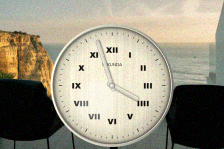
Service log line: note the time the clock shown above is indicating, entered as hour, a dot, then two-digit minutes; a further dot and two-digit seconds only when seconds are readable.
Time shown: 3.57
